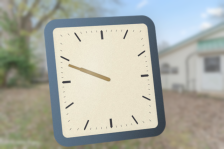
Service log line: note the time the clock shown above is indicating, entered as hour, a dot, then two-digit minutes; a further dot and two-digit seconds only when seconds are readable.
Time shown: 9.49
